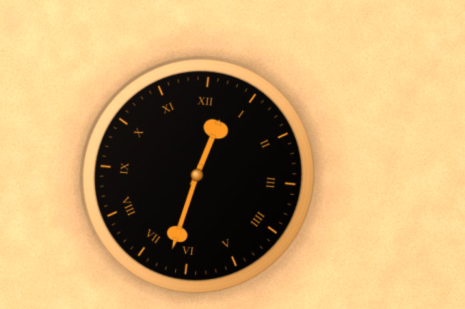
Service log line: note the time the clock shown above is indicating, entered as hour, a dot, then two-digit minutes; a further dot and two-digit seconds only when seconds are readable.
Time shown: 12.32
